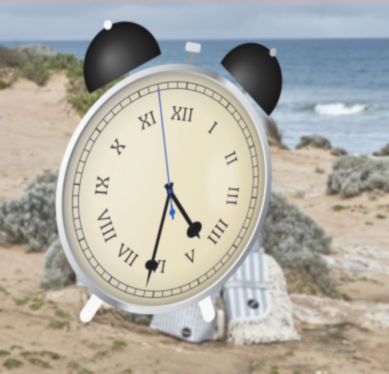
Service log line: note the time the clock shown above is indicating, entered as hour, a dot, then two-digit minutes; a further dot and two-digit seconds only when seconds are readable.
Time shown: 4.30.57
